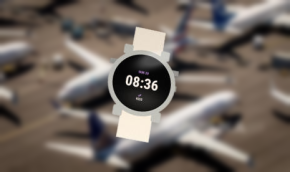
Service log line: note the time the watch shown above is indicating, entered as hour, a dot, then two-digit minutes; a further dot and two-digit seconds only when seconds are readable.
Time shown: 8.36
